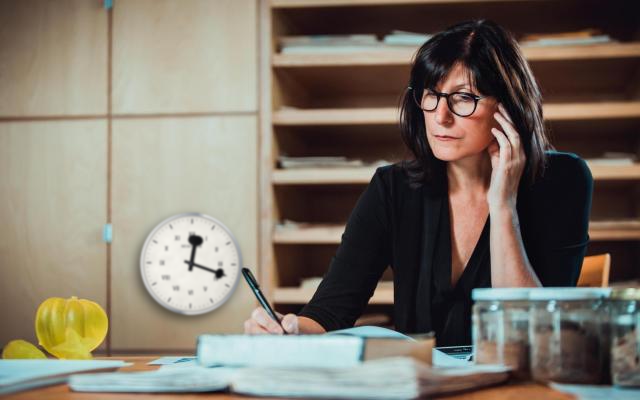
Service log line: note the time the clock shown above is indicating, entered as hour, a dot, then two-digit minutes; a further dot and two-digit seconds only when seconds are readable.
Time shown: 12.18
